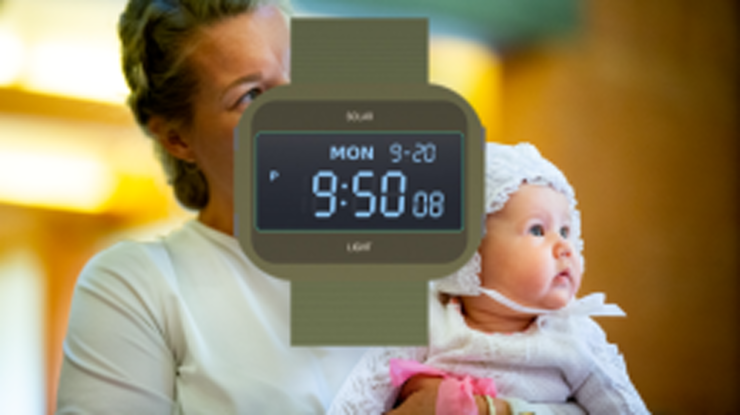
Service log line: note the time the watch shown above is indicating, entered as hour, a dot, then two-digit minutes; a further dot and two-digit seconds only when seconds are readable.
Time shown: 9.50.08
